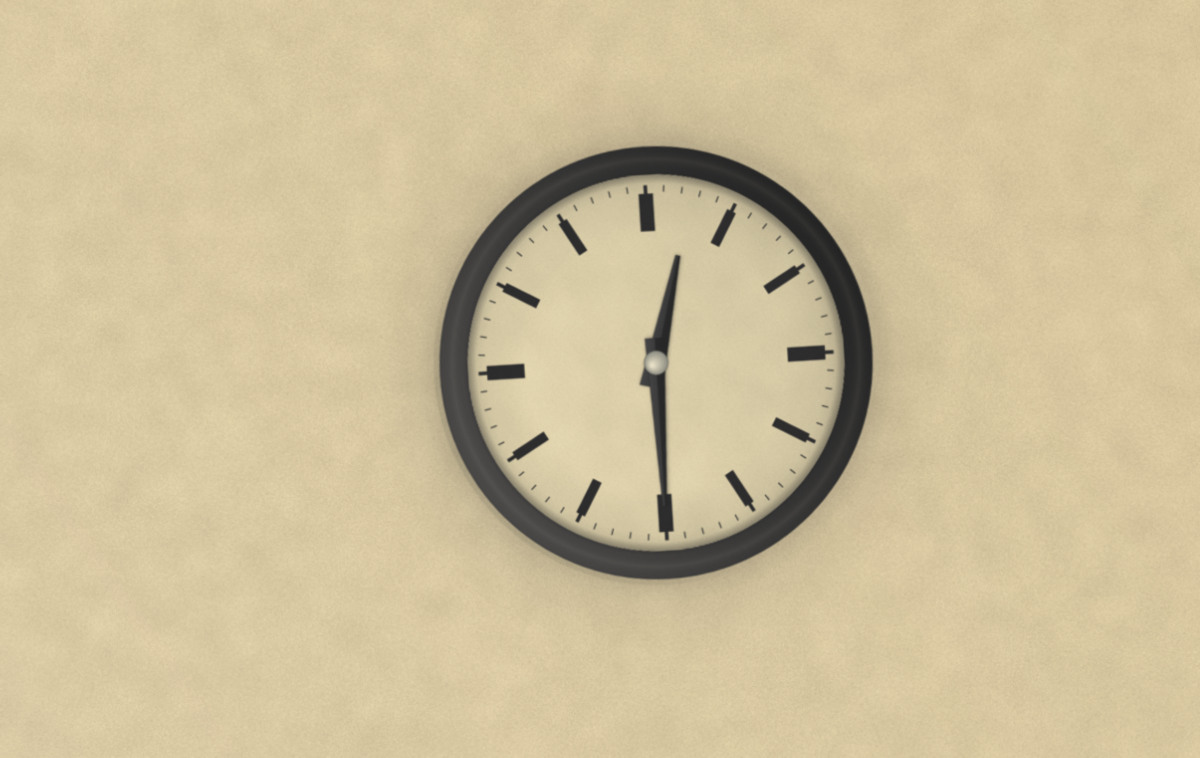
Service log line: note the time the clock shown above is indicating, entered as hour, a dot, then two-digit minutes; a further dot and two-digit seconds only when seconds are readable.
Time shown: 12.30
